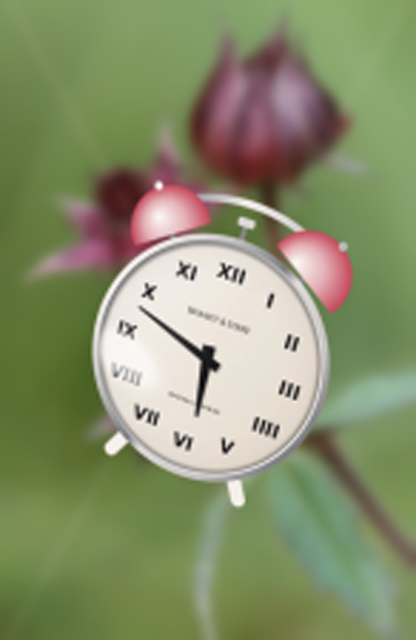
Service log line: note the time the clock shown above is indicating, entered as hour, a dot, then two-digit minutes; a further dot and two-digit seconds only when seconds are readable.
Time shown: 5.48
